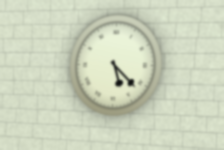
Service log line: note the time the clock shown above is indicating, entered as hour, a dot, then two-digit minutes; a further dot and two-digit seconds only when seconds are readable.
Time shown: 5.22
